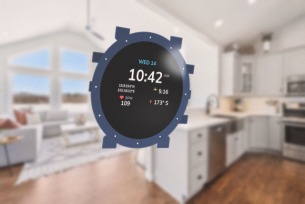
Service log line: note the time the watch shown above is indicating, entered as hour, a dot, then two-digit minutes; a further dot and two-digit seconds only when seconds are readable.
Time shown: 10.42
